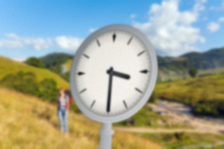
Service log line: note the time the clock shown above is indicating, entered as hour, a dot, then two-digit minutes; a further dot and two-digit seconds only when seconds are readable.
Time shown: 3.30
